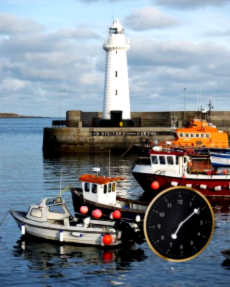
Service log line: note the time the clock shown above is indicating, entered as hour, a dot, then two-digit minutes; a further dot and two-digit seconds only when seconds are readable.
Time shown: 7.09
